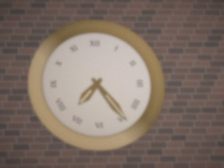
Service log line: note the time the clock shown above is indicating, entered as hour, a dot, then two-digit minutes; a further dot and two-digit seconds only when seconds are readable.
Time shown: 7.24
